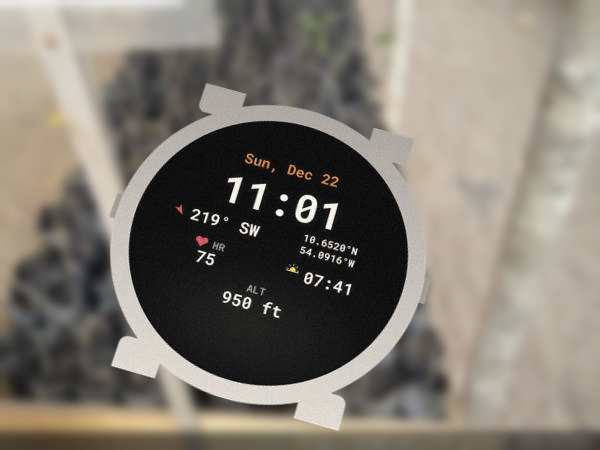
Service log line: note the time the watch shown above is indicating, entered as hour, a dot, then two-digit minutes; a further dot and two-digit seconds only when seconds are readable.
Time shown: 11.01
